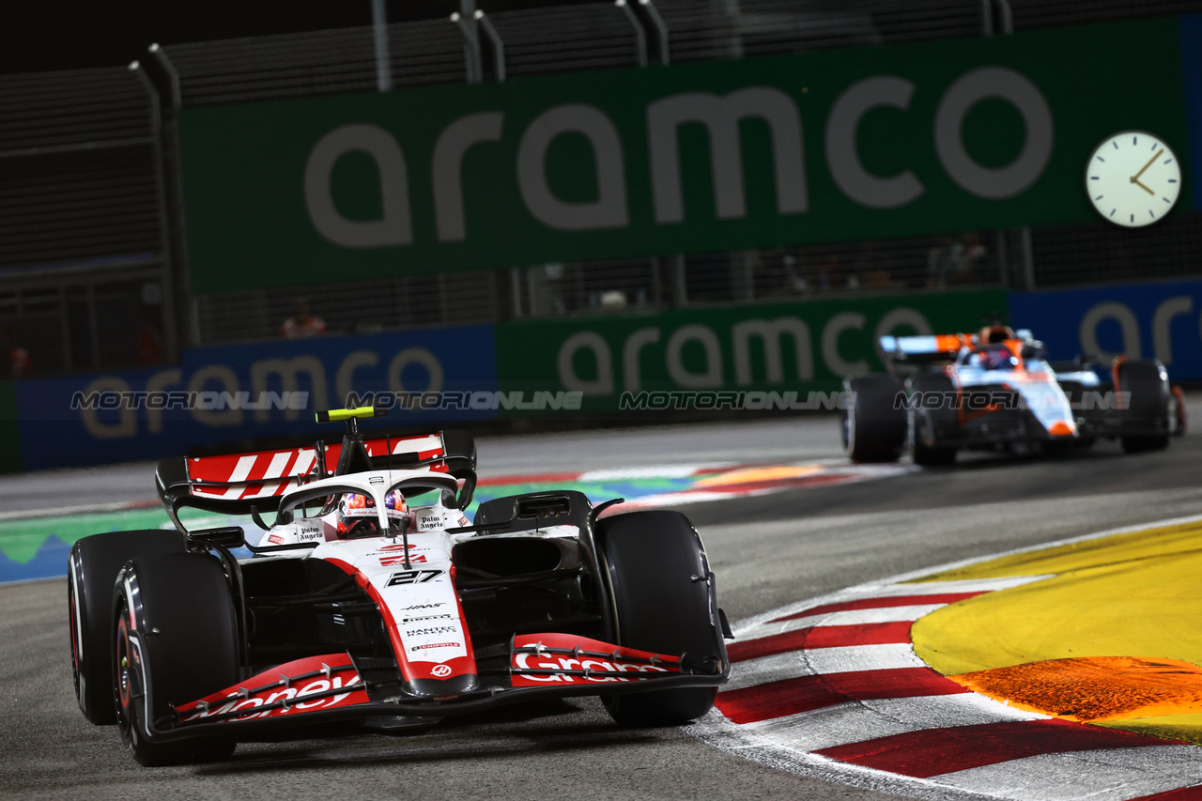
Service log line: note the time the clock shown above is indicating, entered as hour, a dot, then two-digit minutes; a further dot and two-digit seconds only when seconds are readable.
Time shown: 4.07
